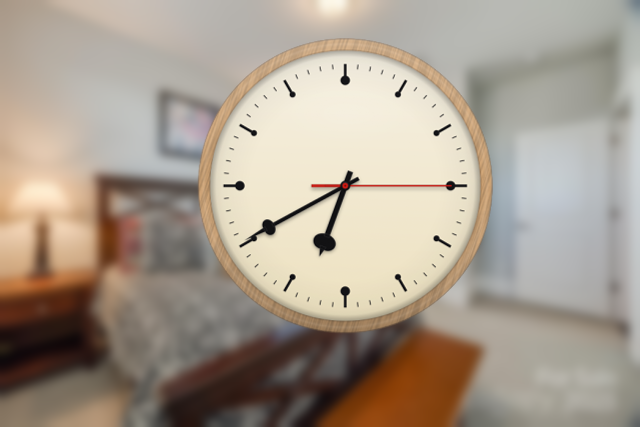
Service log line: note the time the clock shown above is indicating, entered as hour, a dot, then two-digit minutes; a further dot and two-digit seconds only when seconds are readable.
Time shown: 6.40.15
